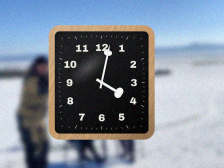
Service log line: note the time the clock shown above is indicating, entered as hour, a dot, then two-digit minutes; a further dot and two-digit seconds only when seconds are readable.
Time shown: 4.02
